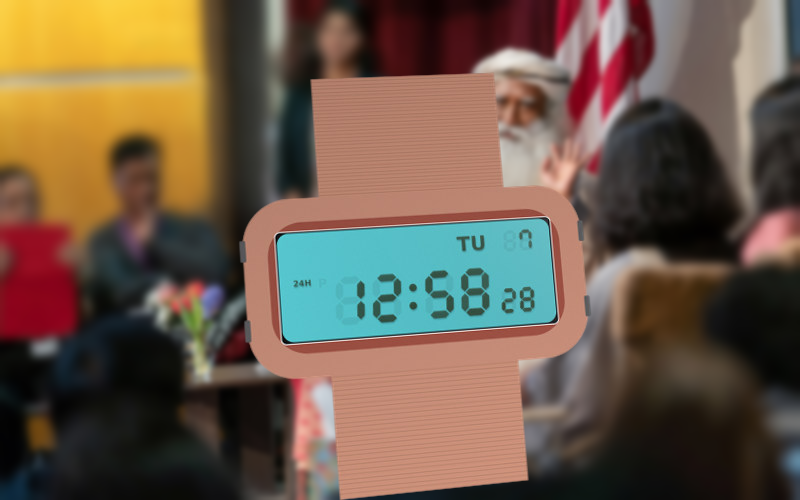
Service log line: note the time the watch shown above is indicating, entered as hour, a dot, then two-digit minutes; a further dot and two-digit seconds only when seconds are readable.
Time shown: 12.58.28
